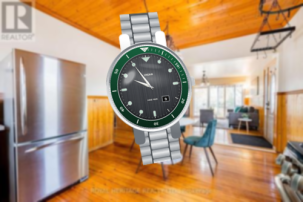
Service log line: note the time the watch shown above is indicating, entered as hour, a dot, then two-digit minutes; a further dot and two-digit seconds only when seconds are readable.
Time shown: 9.55
